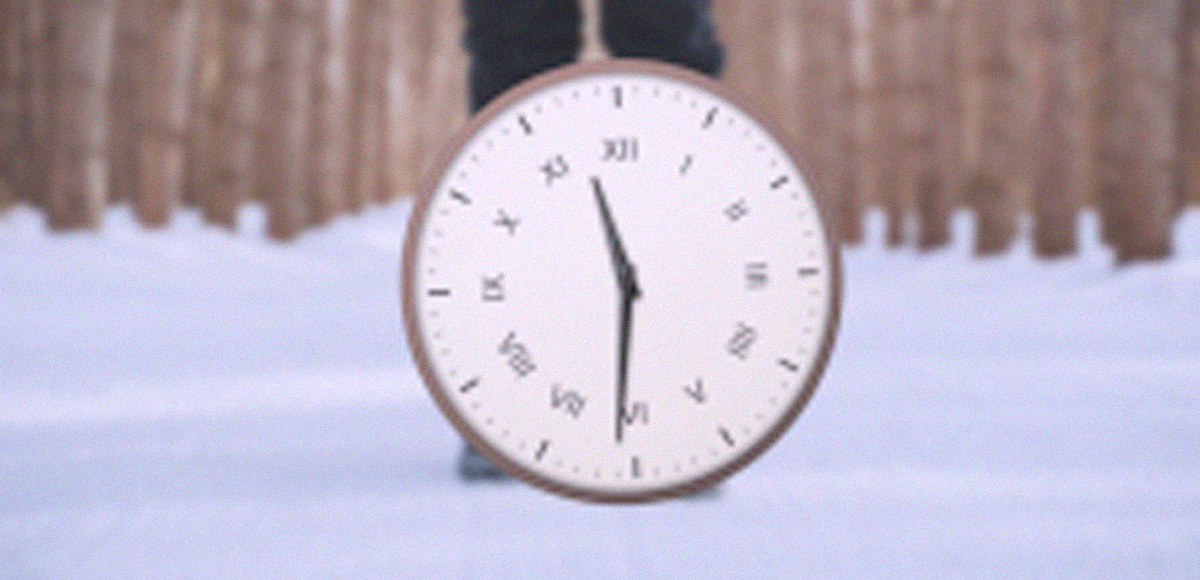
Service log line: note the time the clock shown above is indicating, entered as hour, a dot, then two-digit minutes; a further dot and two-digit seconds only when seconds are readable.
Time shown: 11.31
